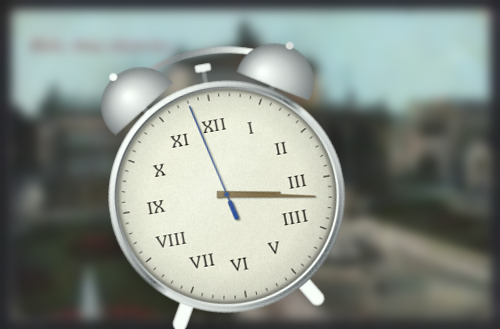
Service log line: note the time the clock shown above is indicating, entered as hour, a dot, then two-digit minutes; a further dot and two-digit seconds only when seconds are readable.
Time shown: 3.16.58
